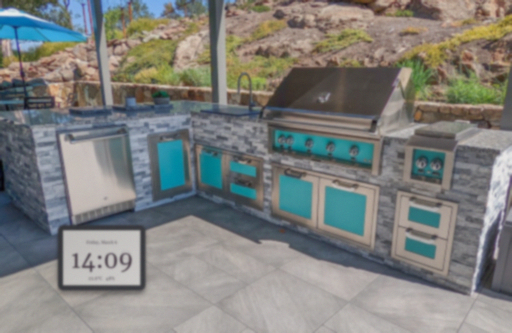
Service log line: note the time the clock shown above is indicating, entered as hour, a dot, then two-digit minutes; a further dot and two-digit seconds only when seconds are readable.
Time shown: 14.09
